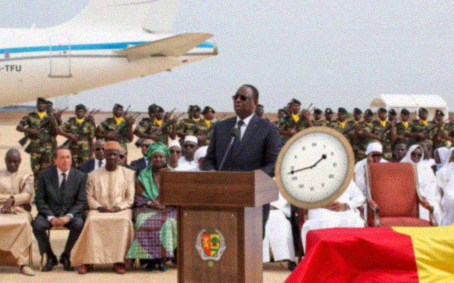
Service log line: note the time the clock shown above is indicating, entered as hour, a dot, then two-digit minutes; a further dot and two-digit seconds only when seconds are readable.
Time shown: 1.43
